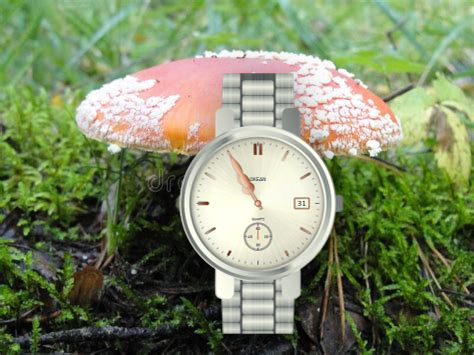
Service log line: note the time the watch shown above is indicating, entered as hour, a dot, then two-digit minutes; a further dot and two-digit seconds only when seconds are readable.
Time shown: 10.55
